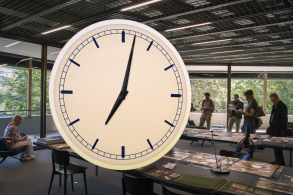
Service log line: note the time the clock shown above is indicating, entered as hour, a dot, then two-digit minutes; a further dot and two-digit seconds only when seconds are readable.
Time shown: 7.02
